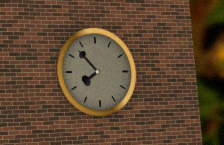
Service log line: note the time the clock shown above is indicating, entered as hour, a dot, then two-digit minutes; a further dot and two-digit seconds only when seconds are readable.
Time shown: 7.53
